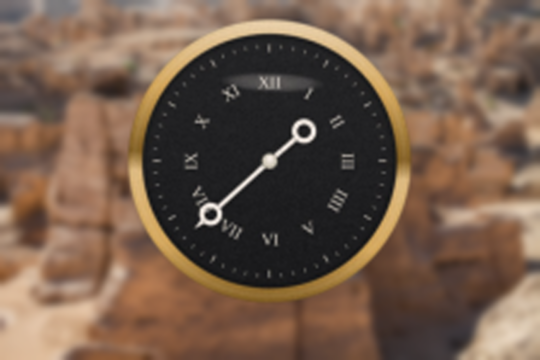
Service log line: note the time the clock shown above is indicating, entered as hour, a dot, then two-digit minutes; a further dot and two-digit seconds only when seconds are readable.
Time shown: 1.38
